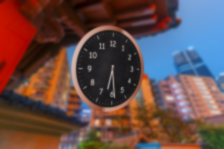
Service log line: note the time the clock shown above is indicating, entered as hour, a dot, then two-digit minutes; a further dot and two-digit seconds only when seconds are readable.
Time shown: 6.29
